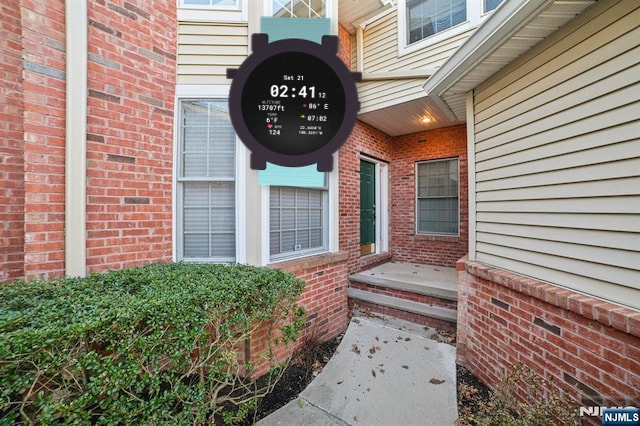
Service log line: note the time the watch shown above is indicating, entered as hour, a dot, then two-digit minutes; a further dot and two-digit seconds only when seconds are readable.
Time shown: 2.41
